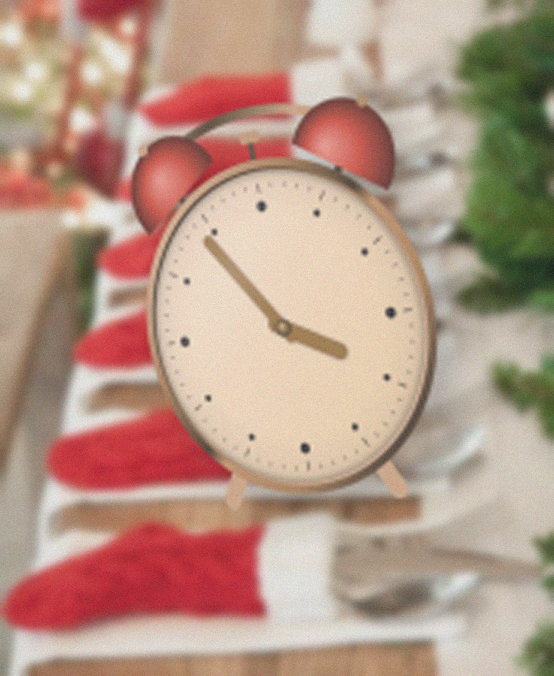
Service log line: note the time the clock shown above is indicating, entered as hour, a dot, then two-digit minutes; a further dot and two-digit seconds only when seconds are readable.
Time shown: 3.54
